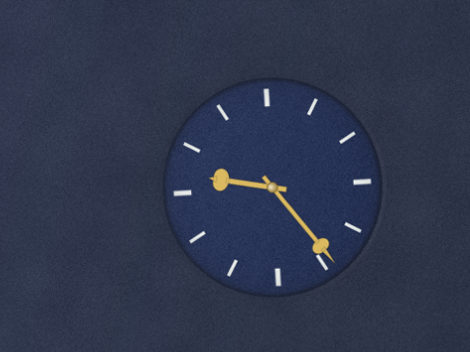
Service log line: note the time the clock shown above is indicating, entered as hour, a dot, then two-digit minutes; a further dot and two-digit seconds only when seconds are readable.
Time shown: 9.24
